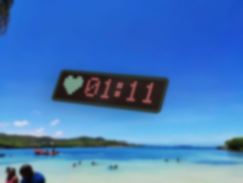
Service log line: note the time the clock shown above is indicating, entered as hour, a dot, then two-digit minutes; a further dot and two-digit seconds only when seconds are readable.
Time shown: 1.11
